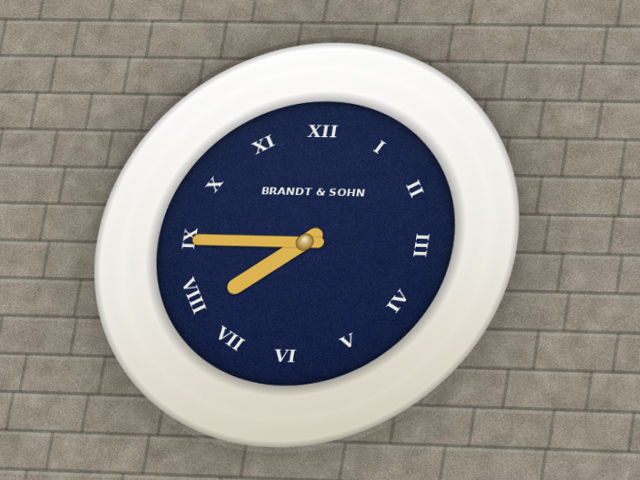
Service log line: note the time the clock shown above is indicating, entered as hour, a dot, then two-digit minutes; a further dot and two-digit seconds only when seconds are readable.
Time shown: 7.45
